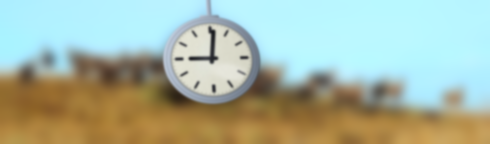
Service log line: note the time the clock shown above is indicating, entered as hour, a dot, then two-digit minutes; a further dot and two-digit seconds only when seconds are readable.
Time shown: 9.01
